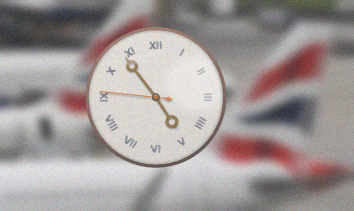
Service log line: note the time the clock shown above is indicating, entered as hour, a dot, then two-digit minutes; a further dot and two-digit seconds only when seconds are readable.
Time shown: 4.53.46
